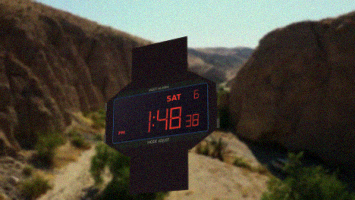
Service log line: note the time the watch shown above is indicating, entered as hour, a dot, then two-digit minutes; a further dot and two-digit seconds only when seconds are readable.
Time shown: 1.48.38
